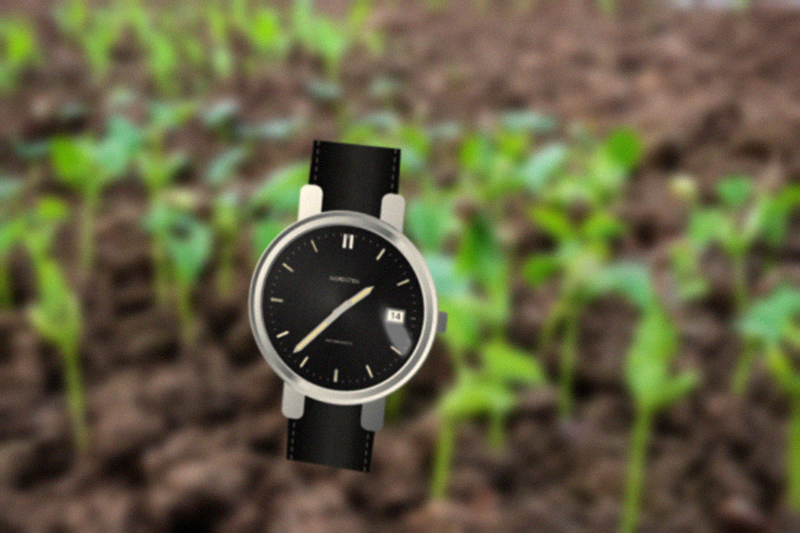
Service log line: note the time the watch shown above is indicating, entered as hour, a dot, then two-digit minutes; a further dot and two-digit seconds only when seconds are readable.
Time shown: 1.37
